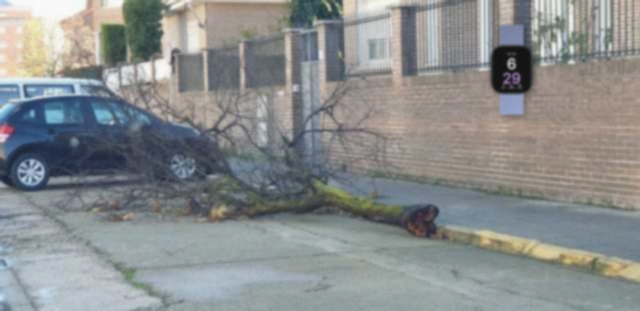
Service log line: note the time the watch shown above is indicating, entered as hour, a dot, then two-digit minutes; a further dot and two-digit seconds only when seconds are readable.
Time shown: 6.29
